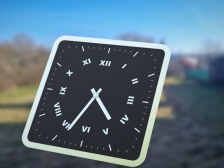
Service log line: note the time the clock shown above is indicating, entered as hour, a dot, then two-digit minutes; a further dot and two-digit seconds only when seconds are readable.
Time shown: 4.34
